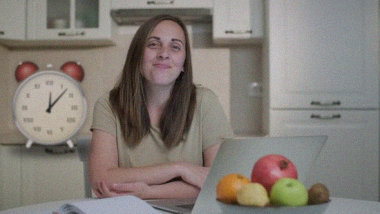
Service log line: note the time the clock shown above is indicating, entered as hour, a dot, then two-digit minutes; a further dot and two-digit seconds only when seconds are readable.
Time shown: 12.07
